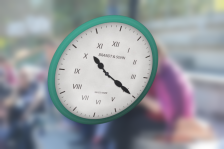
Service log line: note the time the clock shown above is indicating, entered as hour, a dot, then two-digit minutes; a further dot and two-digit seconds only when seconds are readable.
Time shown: 10.20
